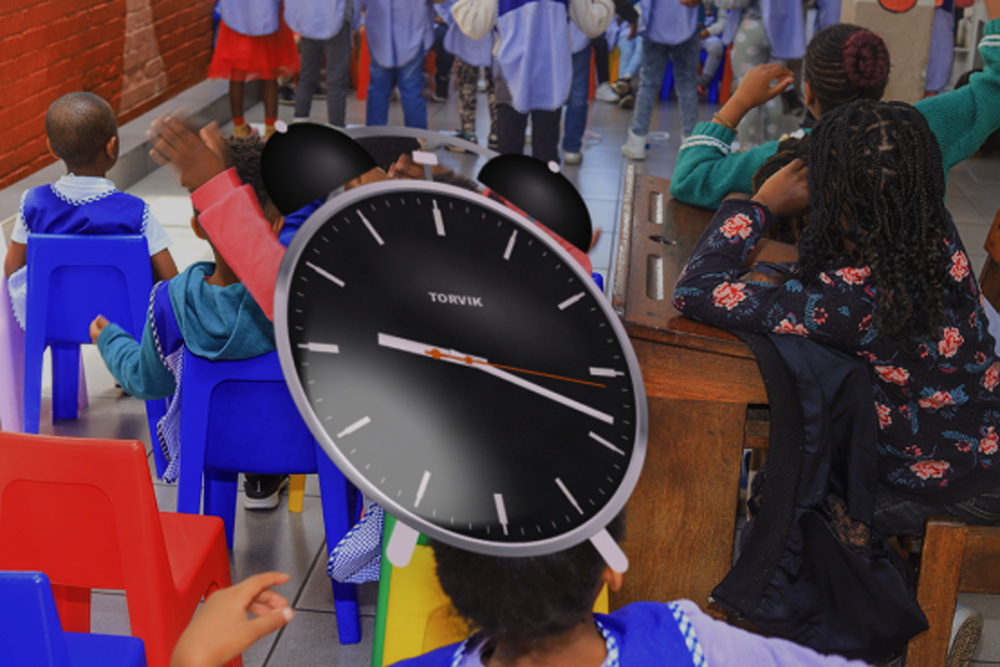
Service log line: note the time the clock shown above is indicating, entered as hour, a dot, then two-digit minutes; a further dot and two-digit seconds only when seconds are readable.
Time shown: 9.18.16
